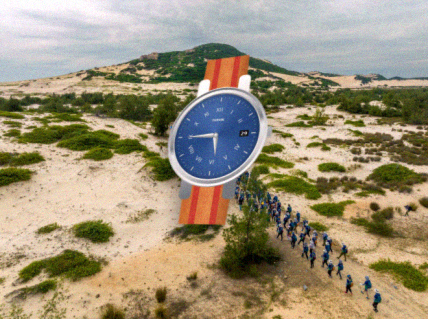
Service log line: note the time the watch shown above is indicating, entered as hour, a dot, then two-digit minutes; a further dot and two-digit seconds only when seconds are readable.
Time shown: 5.45
